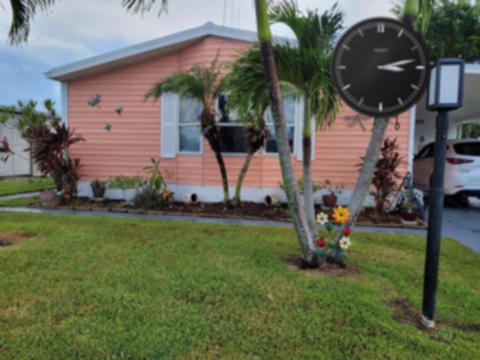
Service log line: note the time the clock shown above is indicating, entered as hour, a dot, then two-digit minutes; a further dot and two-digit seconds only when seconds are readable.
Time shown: 3.13
